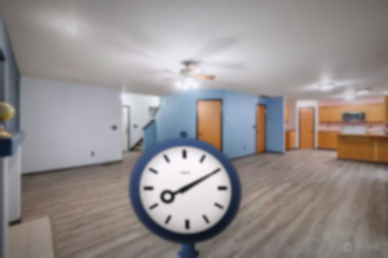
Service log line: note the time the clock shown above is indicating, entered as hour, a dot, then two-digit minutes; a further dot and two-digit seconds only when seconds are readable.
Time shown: 8.10
